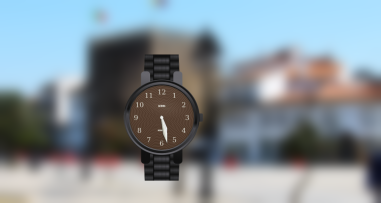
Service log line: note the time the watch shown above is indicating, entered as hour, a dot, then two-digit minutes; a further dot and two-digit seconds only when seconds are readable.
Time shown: 5.28
